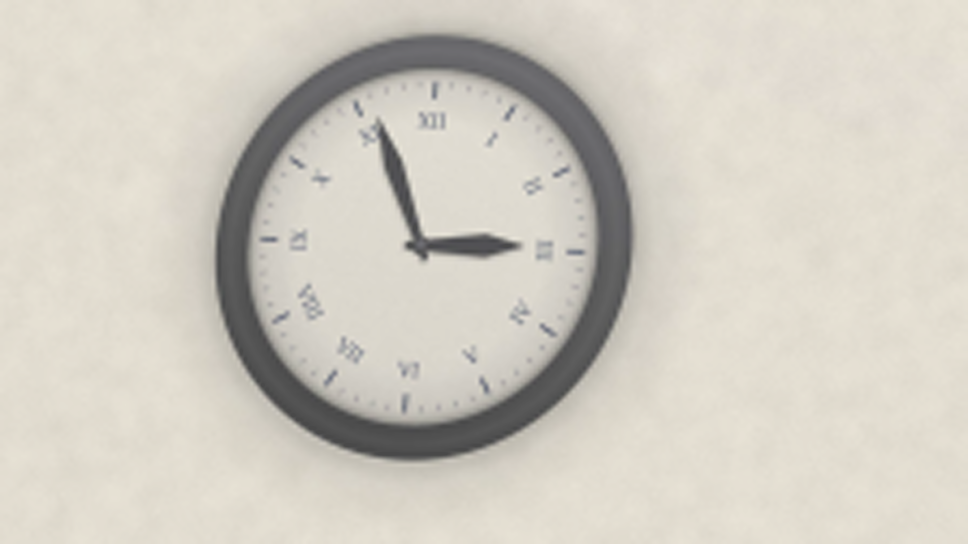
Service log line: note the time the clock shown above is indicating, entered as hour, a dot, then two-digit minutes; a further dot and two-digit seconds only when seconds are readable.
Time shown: 2.56
